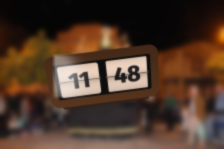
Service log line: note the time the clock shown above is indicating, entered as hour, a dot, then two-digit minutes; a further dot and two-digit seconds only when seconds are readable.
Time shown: 11.48
